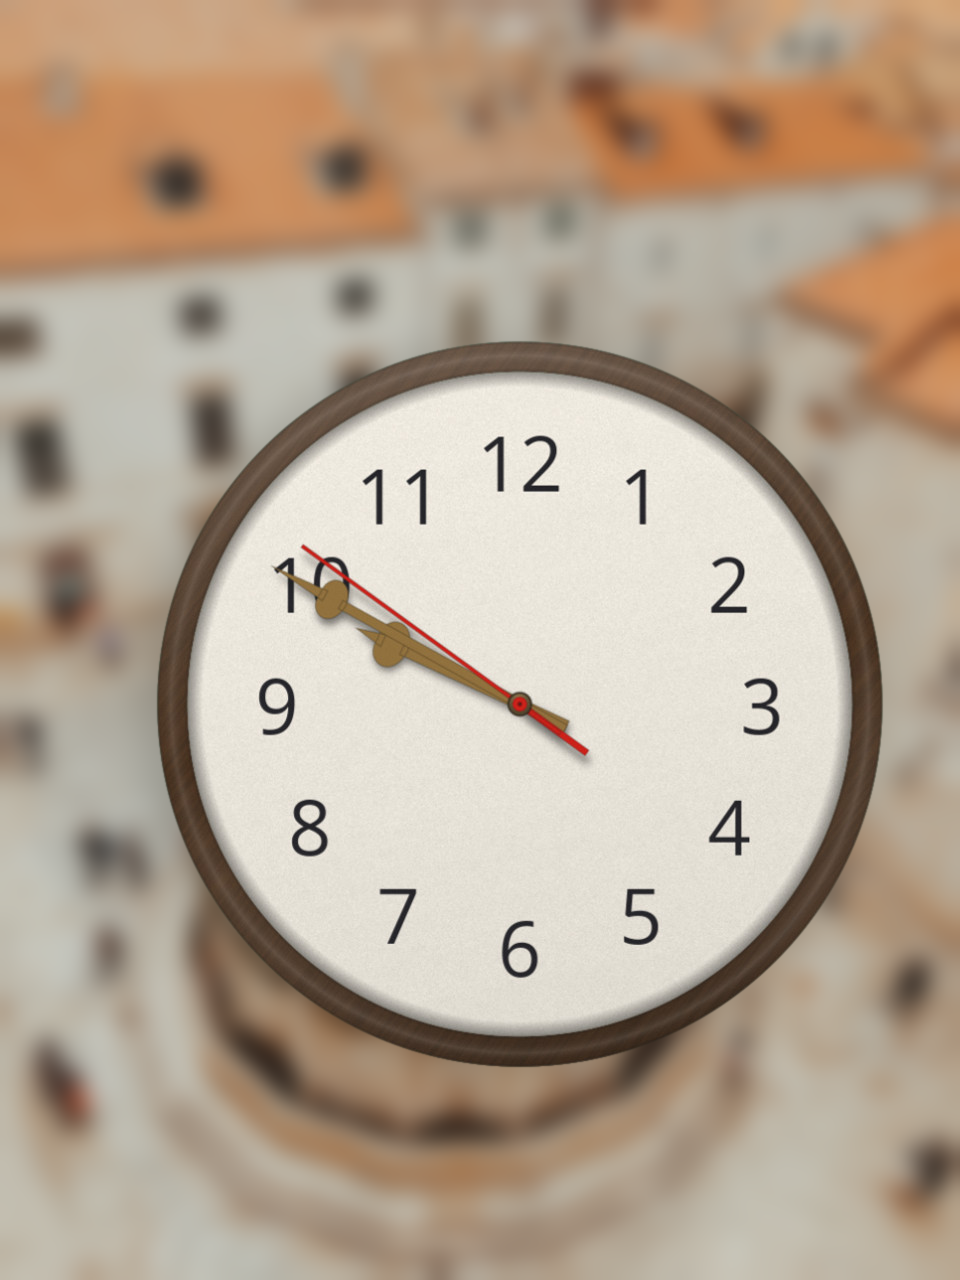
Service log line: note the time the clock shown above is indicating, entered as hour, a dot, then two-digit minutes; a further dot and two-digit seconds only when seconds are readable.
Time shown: 9.49.51
